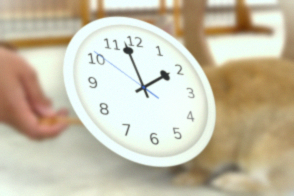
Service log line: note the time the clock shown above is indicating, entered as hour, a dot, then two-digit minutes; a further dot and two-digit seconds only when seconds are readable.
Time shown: 1.57.51
